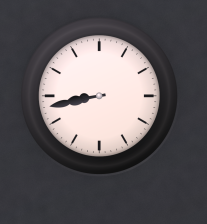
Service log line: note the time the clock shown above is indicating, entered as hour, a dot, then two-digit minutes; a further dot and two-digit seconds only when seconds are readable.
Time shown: 8.43
